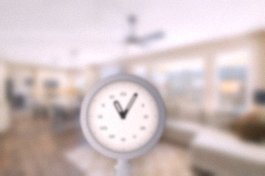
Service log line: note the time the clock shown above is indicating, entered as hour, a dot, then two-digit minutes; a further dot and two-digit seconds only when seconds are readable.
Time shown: 11.05
